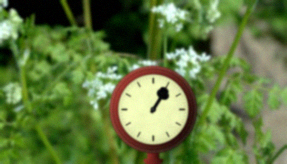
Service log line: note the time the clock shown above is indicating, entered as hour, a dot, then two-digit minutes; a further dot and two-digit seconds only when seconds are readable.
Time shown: 1.05
